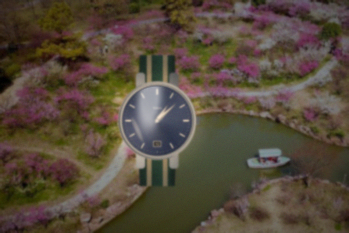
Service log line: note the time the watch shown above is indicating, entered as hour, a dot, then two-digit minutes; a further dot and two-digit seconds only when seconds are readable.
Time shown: 1.08
